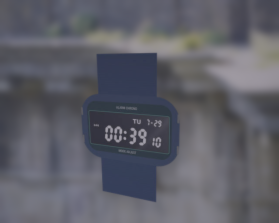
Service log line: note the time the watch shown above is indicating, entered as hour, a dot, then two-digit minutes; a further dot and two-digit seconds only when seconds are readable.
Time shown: 0.39.10
